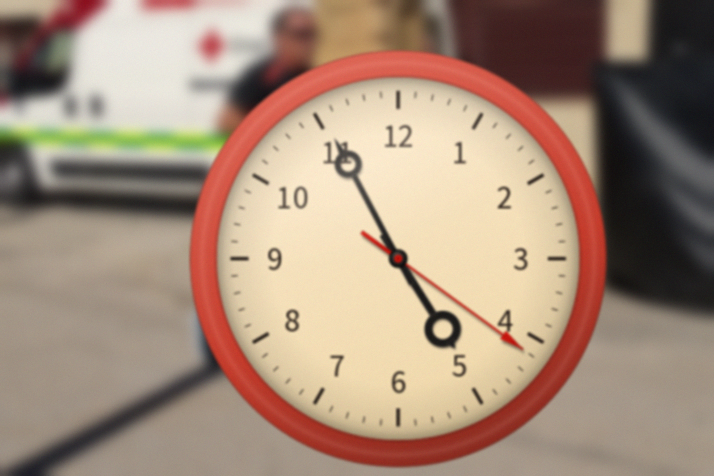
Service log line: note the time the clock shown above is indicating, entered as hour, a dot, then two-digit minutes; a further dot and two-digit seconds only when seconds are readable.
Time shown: 4.55.21
